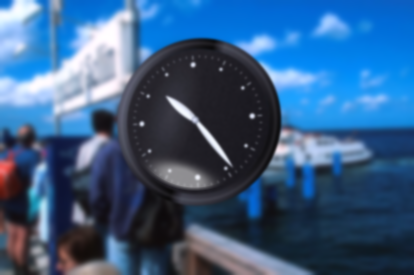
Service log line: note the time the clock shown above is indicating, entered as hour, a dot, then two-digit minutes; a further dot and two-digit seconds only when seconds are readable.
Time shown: 10.24
